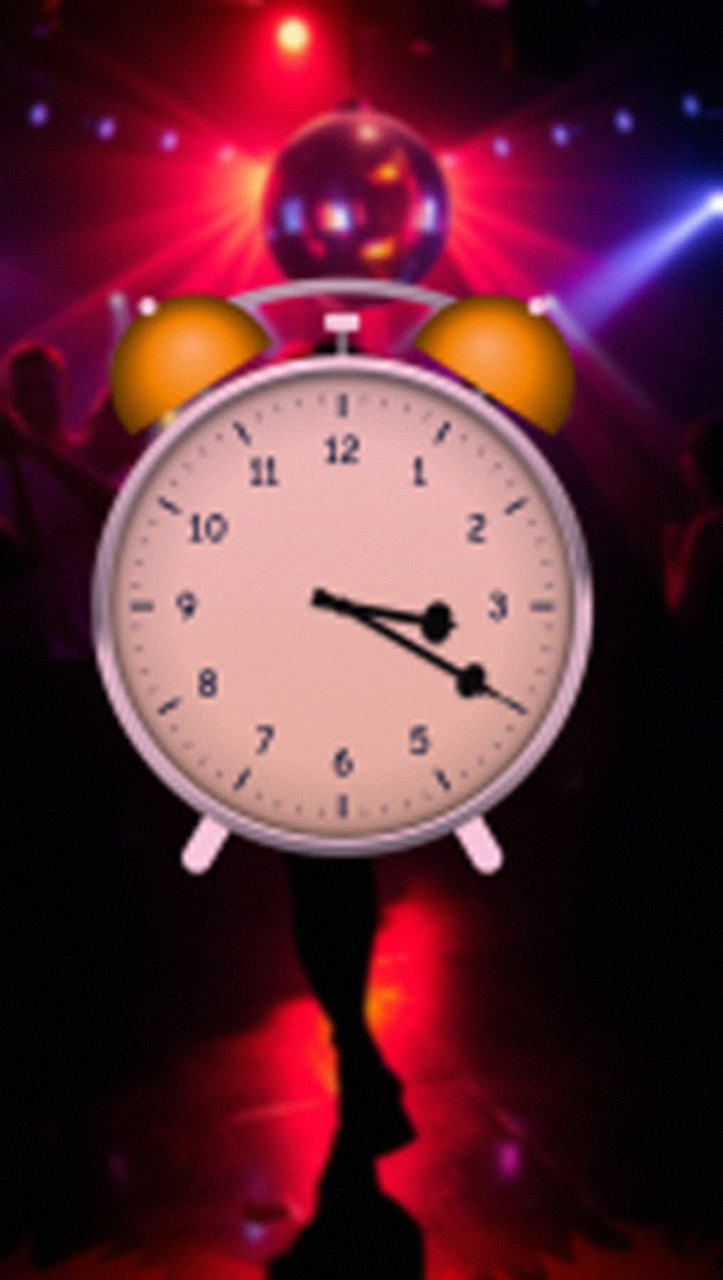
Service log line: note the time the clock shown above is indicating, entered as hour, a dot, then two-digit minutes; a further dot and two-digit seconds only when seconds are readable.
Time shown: 3.20
